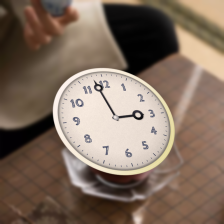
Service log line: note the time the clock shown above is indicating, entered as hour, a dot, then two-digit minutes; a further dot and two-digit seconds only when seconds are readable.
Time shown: 2.58
